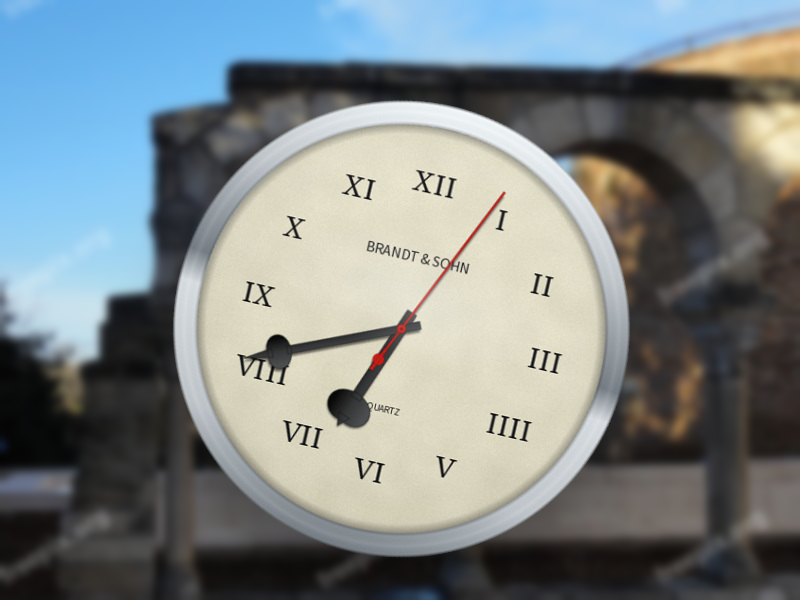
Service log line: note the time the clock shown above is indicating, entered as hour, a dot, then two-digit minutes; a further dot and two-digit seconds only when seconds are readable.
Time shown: 6.41.04
